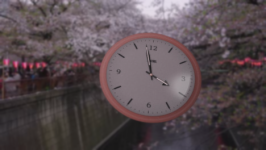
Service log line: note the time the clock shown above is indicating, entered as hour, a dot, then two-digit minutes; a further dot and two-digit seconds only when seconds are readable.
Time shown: 3.58
